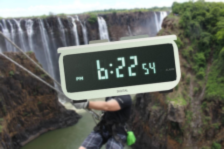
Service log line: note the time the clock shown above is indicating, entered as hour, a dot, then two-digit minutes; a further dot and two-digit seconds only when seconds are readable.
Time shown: 6.22.54
